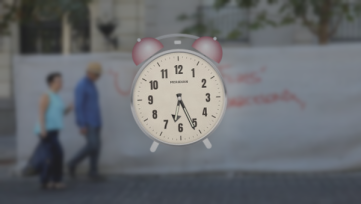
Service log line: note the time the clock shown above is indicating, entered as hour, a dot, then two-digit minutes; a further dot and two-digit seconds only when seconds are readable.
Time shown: 6.26
